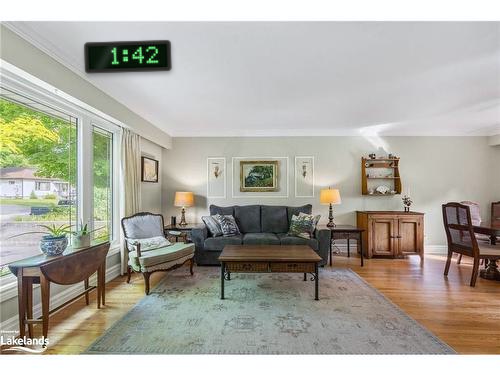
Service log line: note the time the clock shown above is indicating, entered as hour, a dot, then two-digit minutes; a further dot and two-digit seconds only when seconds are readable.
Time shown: 1.42
